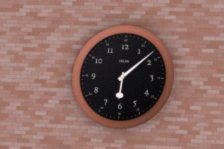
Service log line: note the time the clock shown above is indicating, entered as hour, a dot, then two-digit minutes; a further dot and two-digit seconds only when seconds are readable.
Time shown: 6.08
